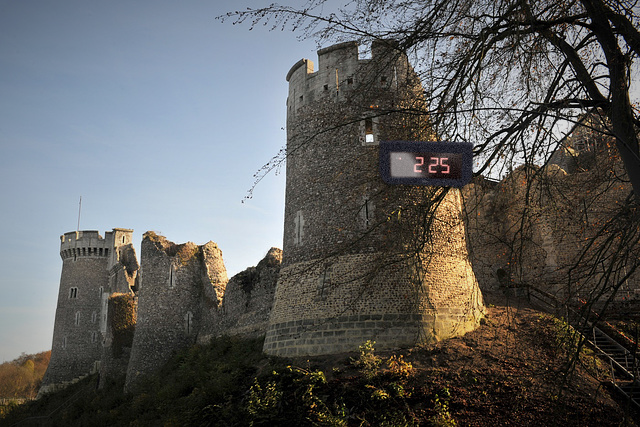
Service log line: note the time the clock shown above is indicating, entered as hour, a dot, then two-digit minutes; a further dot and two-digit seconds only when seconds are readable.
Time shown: 2.25
